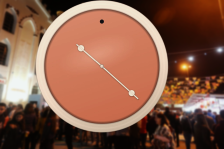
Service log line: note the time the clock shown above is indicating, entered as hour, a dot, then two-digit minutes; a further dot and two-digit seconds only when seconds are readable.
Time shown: 10.22
